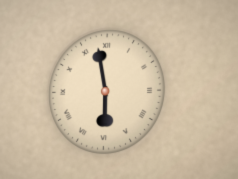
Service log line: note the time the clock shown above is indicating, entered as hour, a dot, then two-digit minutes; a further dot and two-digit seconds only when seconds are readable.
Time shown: 5.58
